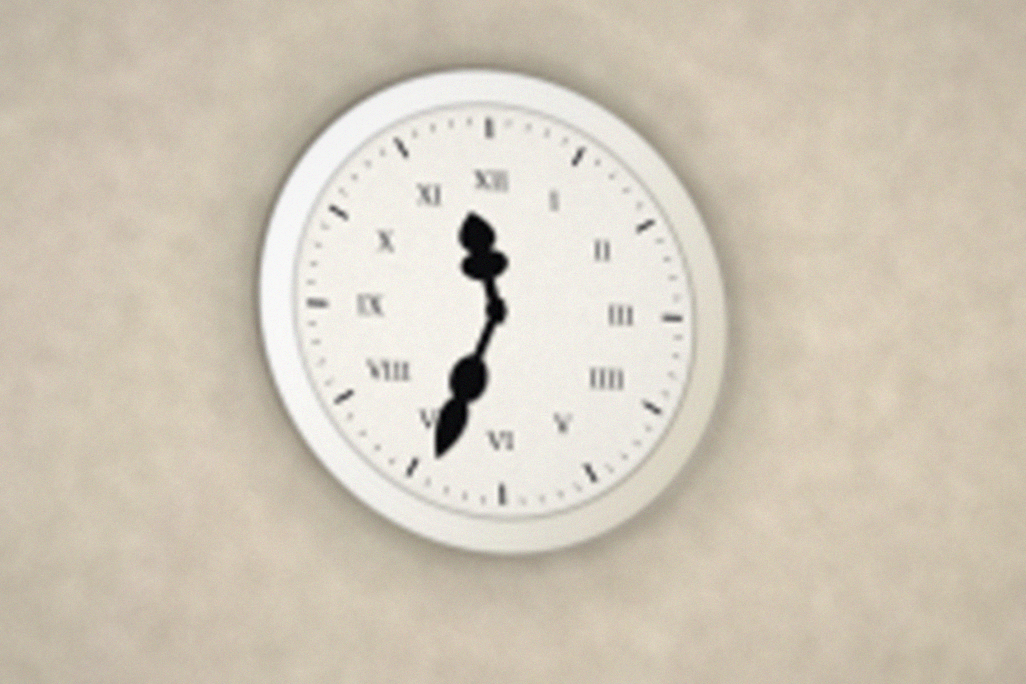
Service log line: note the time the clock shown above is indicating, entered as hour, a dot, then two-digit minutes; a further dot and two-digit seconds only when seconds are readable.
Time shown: 11.34
